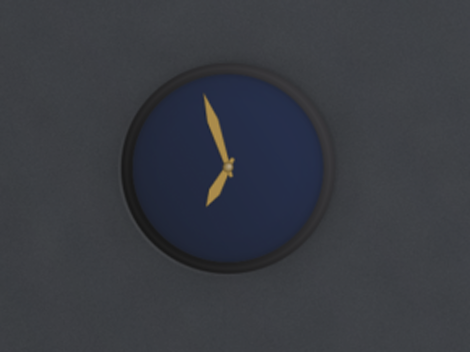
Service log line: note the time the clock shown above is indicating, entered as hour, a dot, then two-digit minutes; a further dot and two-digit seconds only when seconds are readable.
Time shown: 6.57
